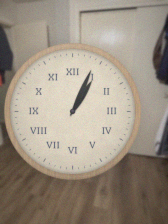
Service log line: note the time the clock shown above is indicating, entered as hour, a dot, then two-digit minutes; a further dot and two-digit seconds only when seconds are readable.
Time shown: 1.04
